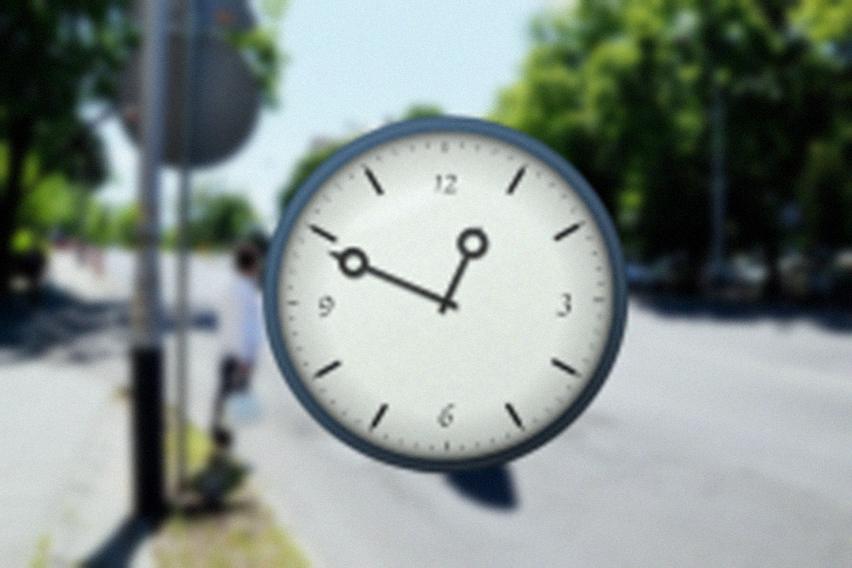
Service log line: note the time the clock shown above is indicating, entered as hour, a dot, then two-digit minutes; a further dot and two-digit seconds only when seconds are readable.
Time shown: 12.49
